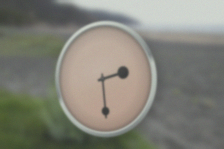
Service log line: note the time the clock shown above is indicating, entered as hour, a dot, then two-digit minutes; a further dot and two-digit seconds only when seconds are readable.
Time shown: 2.29
